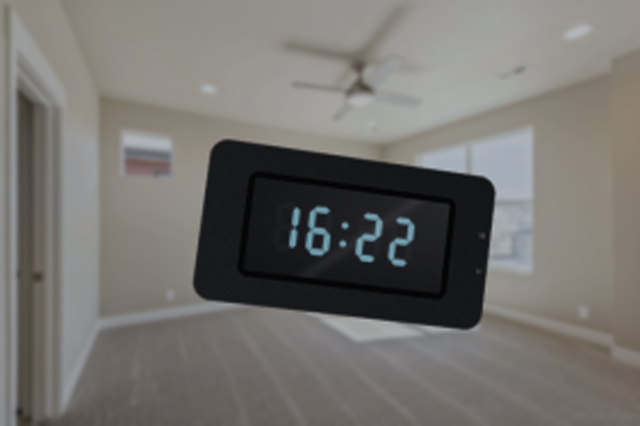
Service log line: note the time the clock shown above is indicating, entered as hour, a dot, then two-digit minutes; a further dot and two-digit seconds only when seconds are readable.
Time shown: 16.22
